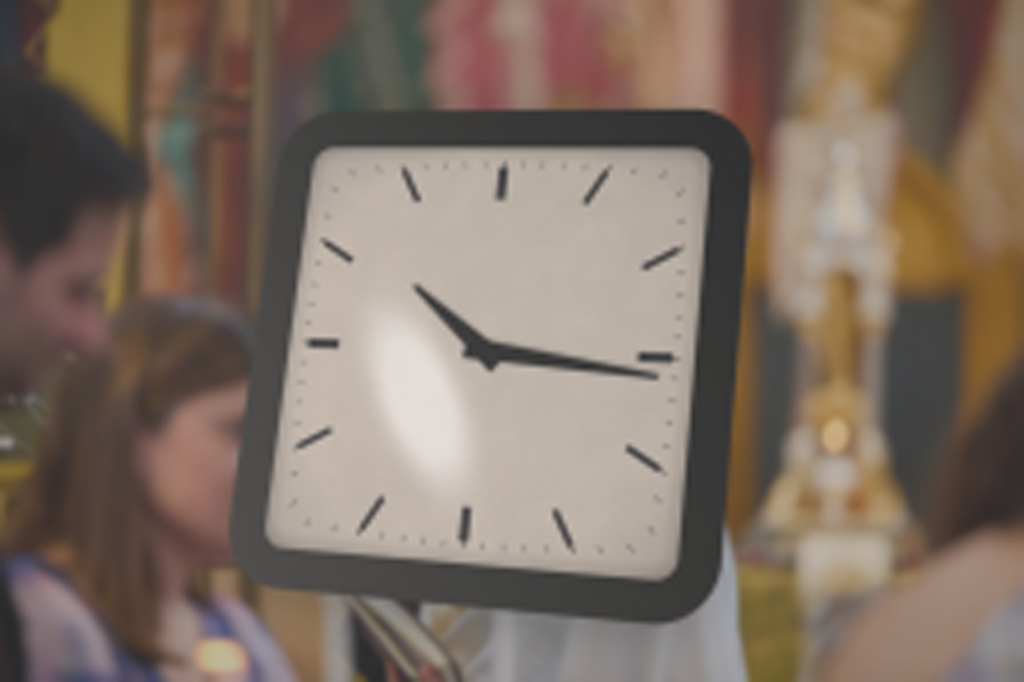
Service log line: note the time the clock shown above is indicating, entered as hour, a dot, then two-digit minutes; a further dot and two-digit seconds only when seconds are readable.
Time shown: 10.16
